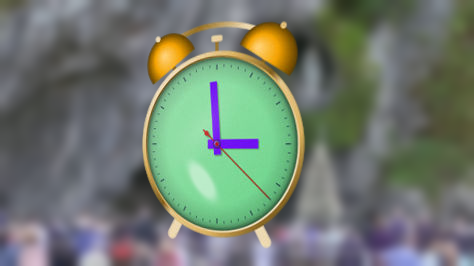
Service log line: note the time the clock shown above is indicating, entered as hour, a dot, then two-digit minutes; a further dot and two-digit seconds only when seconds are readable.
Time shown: 2.59.22
